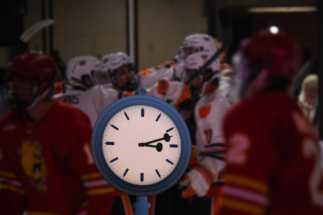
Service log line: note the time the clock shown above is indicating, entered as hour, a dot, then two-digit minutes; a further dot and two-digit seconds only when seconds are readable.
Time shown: 3.12
